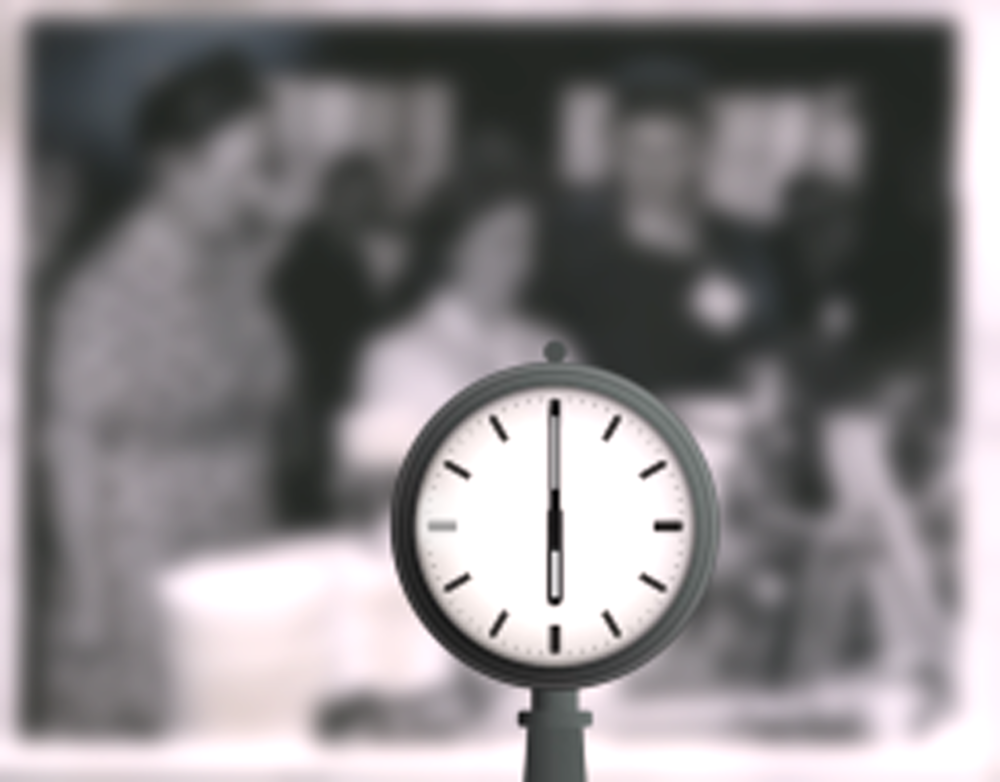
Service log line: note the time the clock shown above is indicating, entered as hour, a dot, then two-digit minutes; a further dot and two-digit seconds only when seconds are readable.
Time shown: 6.00
